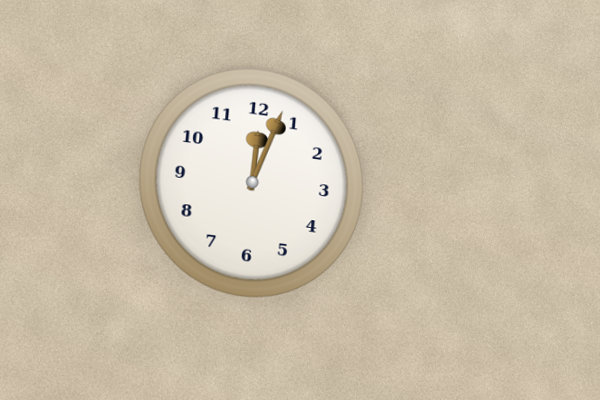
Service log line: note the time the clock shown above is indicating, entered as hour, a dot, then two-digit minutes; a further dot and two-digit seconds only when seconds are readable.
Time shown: 12.03
